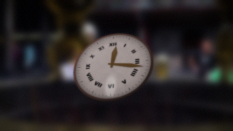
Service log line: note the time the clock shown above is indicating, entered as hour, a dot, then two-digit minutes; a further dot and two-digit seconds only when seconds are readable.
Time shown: 12.17
